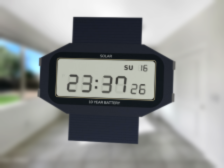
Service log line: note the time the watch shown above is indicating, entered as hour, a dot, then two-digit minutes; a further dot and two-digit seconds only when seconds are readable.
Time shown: 23.37.26
